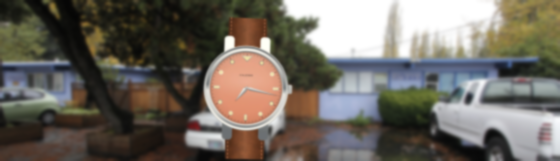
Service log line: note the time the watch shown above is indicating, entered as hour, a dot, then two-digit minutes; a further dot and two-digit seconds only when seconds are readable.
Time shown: 7.17
